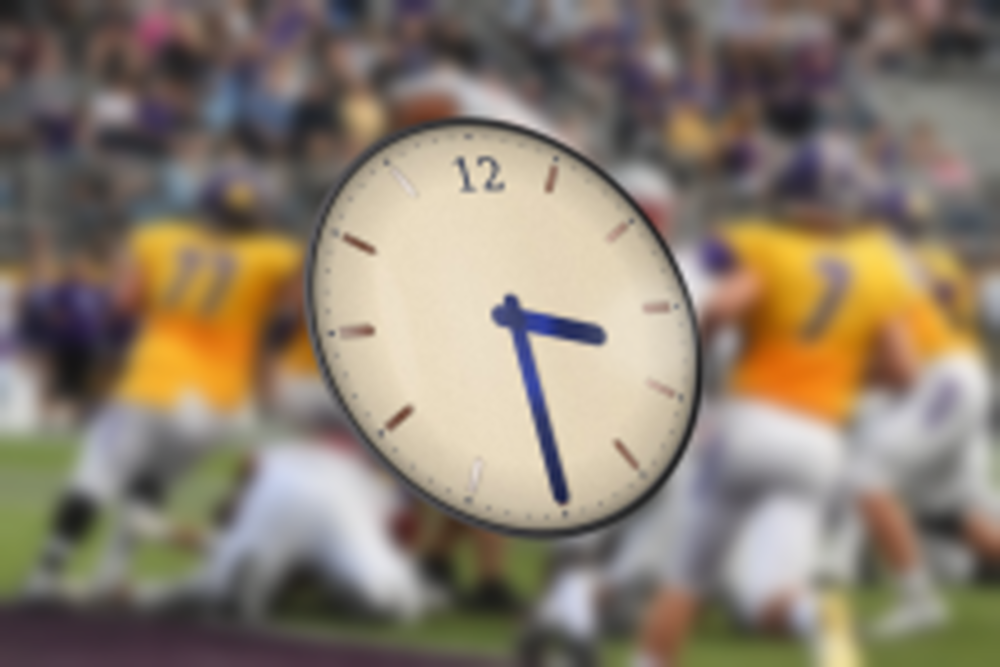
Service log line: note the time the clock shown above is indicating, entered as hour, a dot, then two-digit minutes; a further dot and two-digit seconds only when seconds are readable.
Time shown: 3.30
